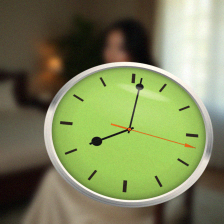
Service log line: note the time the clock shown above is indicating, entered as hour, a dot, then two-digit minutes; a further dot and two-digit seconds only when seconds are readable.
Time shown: 8.01.17
